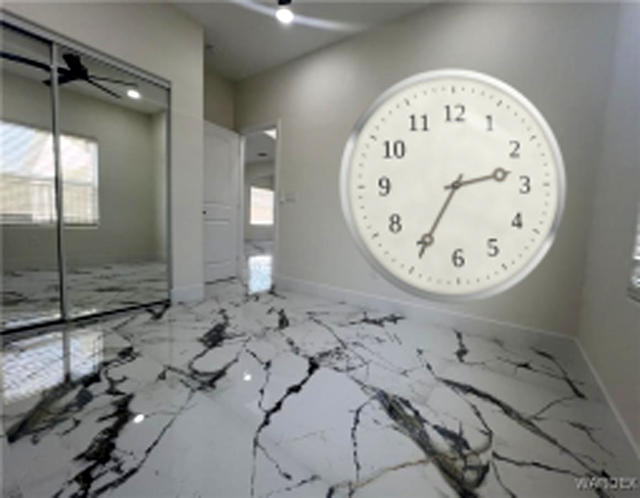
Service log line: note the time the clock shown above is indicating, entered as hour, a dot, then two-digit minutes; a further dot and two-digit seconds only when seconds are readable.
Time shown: 2.35
